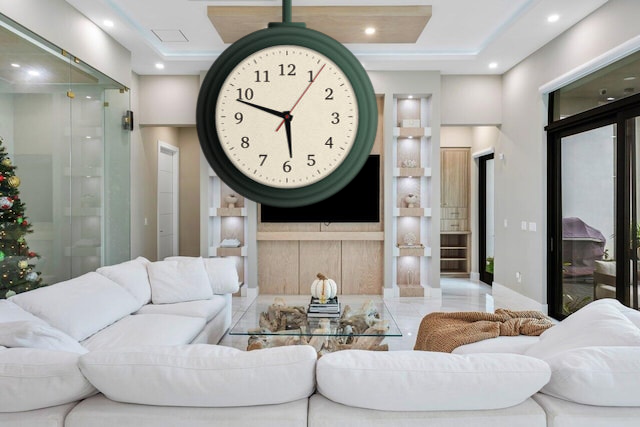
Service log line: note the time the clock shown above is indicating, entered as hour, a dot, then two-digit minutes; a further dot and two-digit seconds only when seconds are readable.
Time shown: 5.48.06
